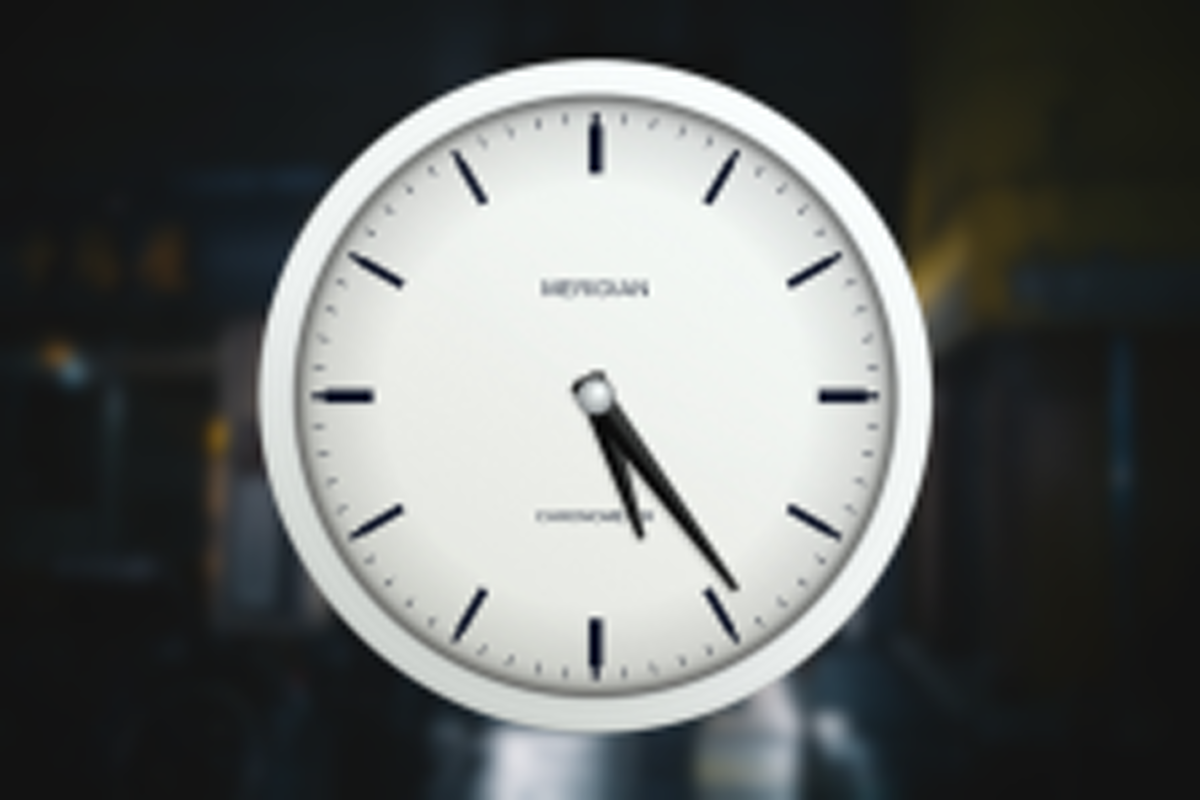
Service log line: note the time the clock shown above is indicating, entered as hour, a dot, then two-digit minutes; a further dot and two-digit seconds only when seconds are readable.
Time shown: 5.24
